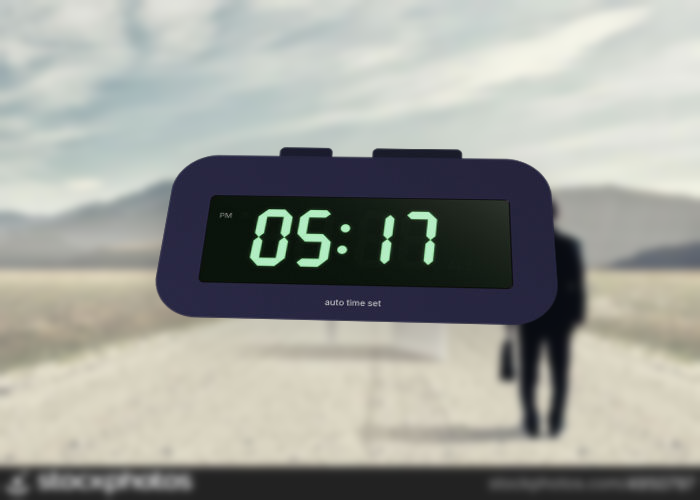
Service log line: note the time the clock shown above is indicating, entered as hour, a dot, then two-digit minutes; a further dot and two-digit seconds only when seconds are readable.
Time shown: 5.17
